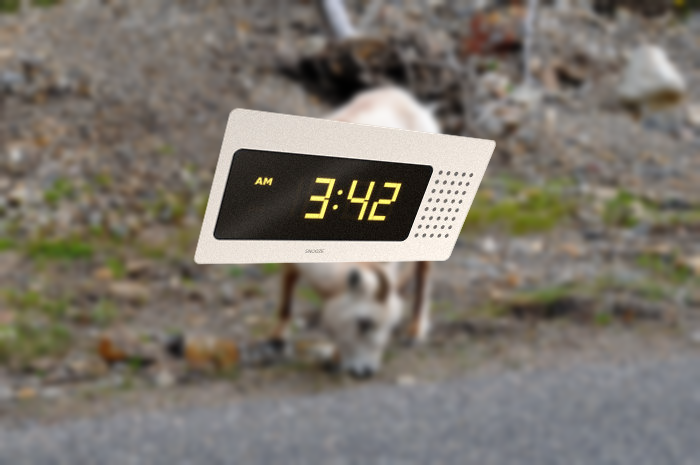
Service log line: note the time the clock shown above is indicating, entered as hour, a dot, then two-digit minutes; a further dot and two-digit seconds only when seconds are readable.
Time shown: 3.42
